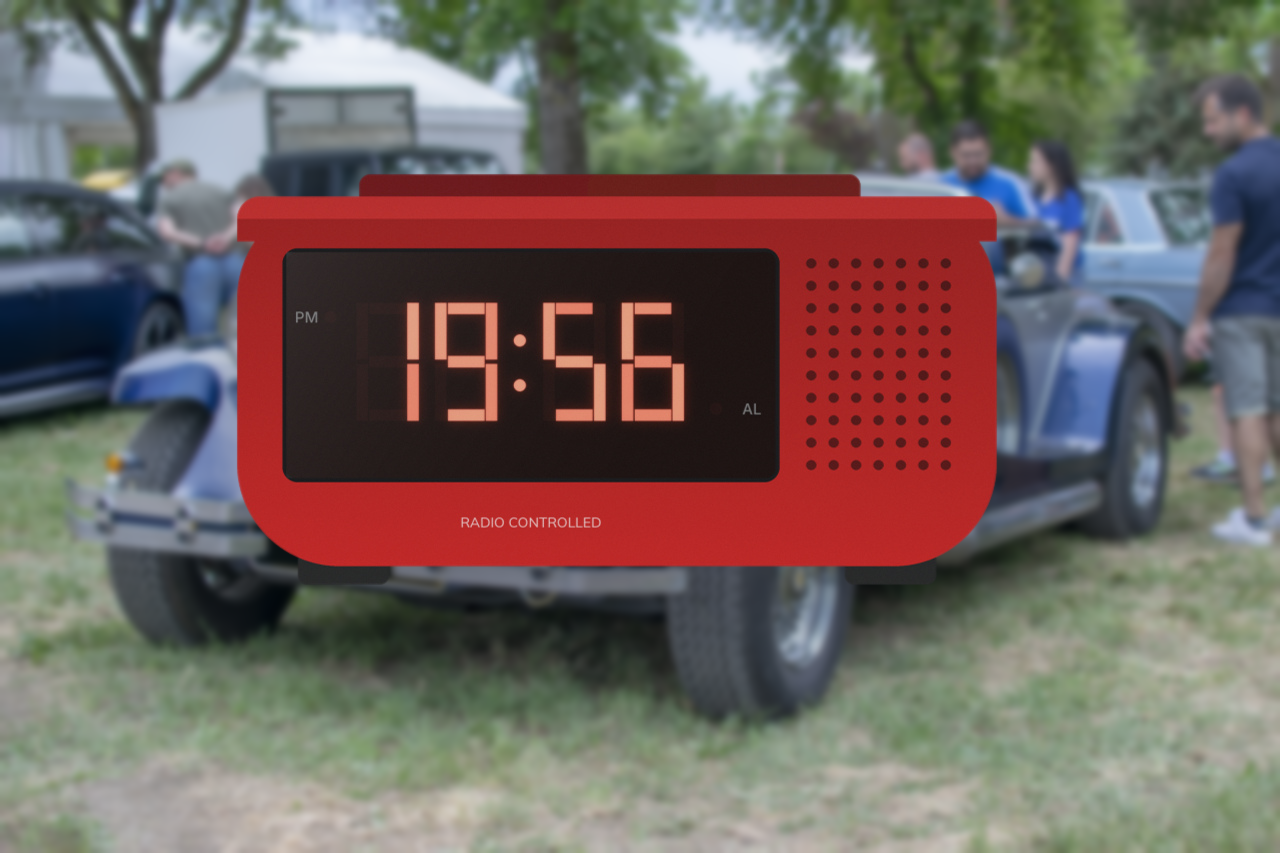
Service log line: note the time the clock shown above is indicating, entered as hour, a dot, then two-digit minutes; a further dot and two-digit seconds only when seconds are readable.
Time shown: 19.56
